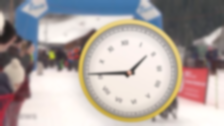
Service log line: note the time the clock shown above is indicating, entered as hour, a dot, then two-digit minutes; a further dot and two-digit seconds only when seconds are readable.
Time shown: 1.46
